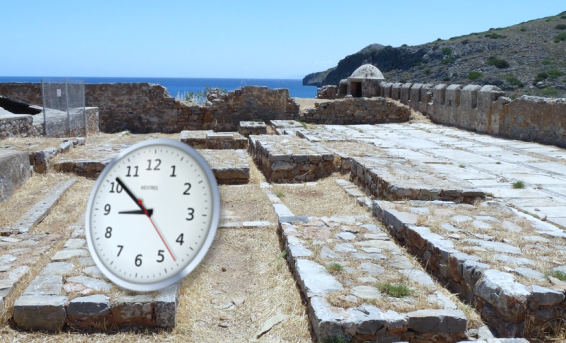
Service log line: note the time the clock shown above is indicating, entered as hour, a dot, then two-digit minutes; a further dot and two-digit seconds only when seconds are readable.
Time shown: 8.51.23
